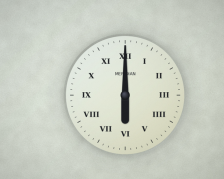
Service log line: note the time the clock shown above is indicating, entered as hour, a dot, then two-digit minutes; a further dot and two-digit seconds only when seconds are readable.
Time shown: 6.00
